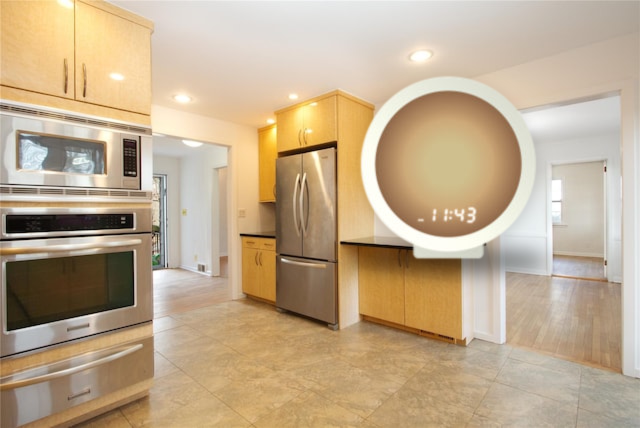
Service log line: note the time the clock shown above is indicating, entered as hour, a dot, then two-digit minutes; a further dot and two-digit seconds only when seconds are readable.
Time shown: 11.43
